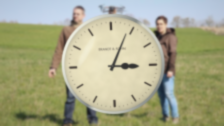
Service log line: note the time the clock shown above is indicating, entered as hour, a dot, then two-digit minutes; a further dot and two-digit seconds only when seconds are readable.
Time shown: 3.04
